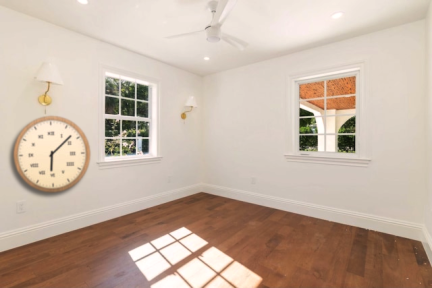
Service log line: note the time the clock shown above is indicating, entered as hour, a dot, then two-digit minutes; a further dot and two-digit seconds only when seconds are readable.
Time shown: 6.08
